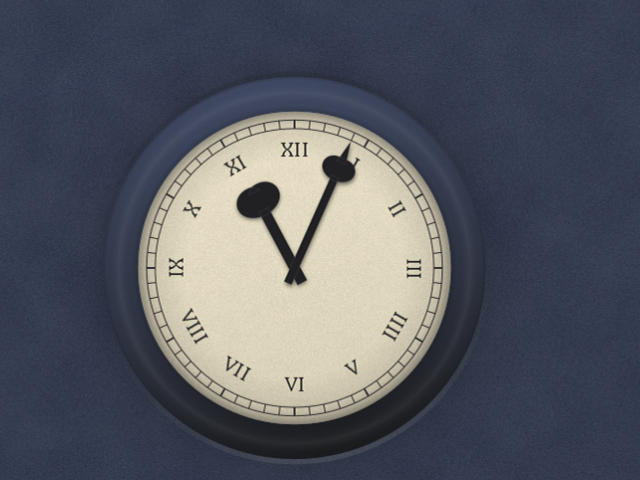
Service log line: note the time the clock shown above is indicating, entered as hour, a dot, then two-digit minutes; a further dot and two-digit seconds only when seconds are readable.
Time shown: 11.04
